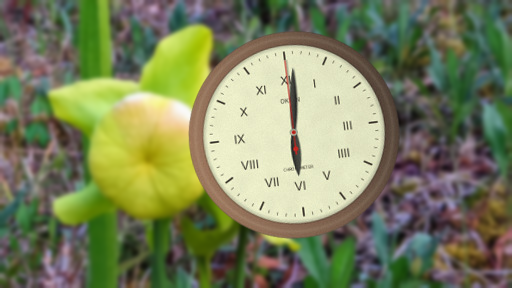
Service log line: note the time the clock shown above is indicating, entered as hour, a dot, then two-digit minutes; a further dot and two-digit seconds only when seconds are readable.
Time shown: 6.01.00
